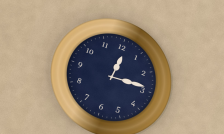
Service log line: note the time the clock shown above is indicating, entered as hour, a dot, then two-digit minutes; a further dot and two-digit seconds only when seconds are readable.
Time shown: 12.14
